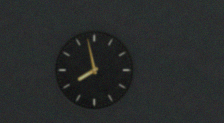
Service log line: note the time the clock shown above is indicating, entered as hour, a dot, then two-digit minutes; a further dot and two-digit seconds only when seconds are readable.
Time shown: 7.58
